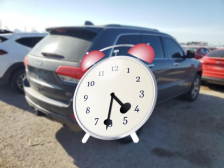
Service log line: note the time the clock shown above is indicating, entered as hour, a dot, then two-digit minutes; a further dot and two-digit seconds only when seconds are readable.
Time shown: 4.31
